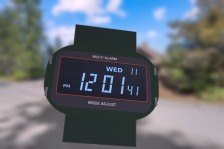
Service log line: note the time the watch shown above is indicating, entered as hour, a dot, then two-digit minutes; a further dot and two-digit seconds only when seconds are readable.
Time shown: 12.01.41
